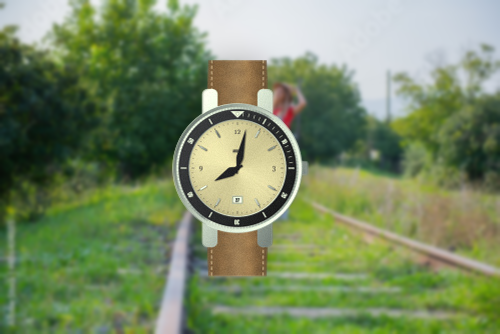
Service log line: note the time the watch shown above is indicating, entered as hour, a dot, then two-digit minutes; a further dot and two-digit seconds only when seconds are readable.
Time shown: 8.02
